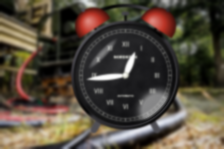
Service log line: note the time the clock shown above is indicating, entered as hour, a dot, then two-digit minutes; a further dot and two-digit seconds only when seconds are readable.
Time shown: 12.44
